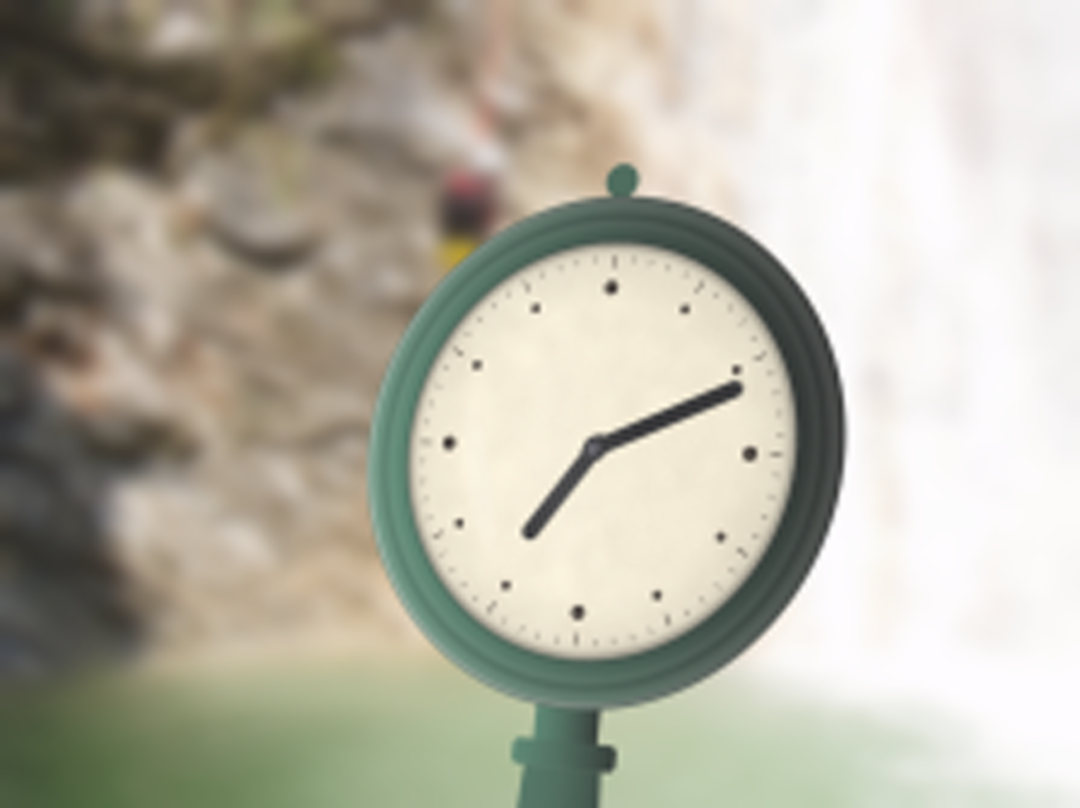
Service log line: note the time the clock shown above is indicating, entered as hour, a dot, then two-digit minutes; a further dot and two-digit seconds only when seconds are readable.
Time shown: 7.11
